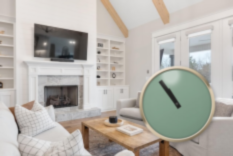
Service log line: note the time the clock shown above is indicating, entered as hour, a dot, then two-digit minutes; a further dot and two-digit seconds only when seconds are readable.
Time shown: 10.54
